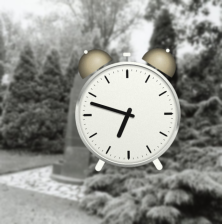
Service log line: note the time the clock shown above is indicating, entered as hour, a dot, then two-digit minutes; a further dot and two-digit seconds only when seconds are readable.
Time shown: 6.48
